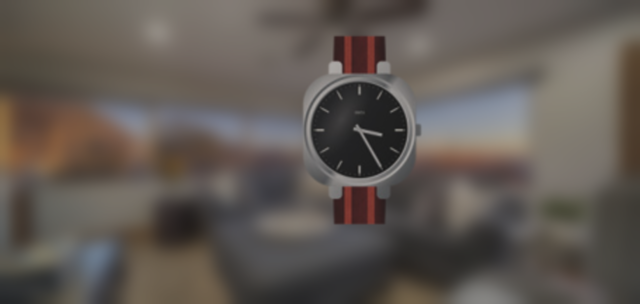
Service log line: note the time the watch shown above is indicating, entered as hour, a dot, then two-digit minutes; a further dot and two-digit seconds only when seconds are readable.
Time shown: 3.25
